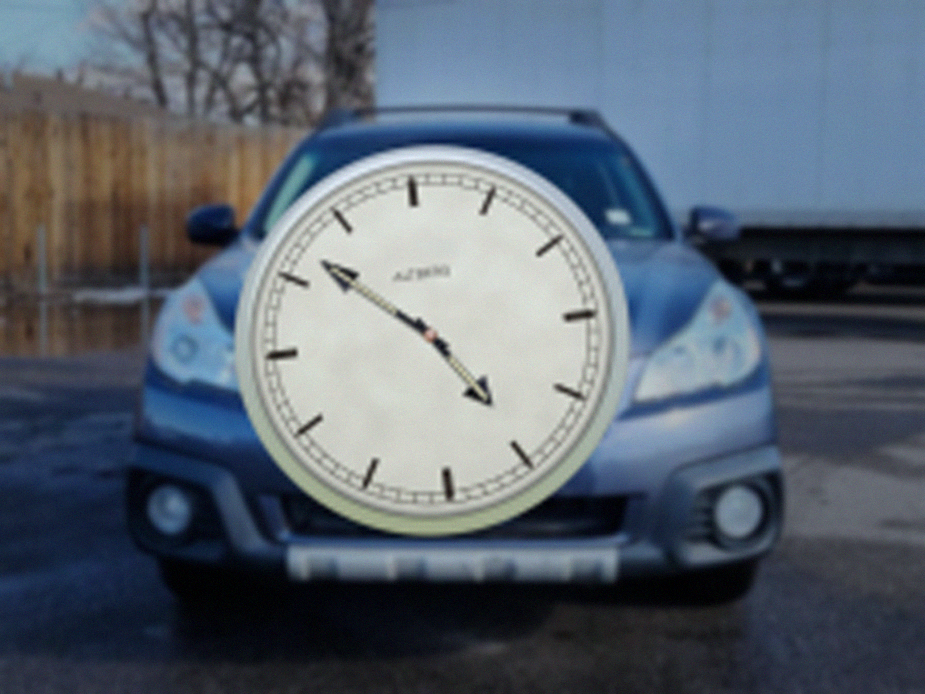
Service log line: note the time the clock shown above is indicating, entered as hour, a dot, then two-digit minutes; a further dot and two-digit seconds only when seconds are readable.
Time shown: 4.52
